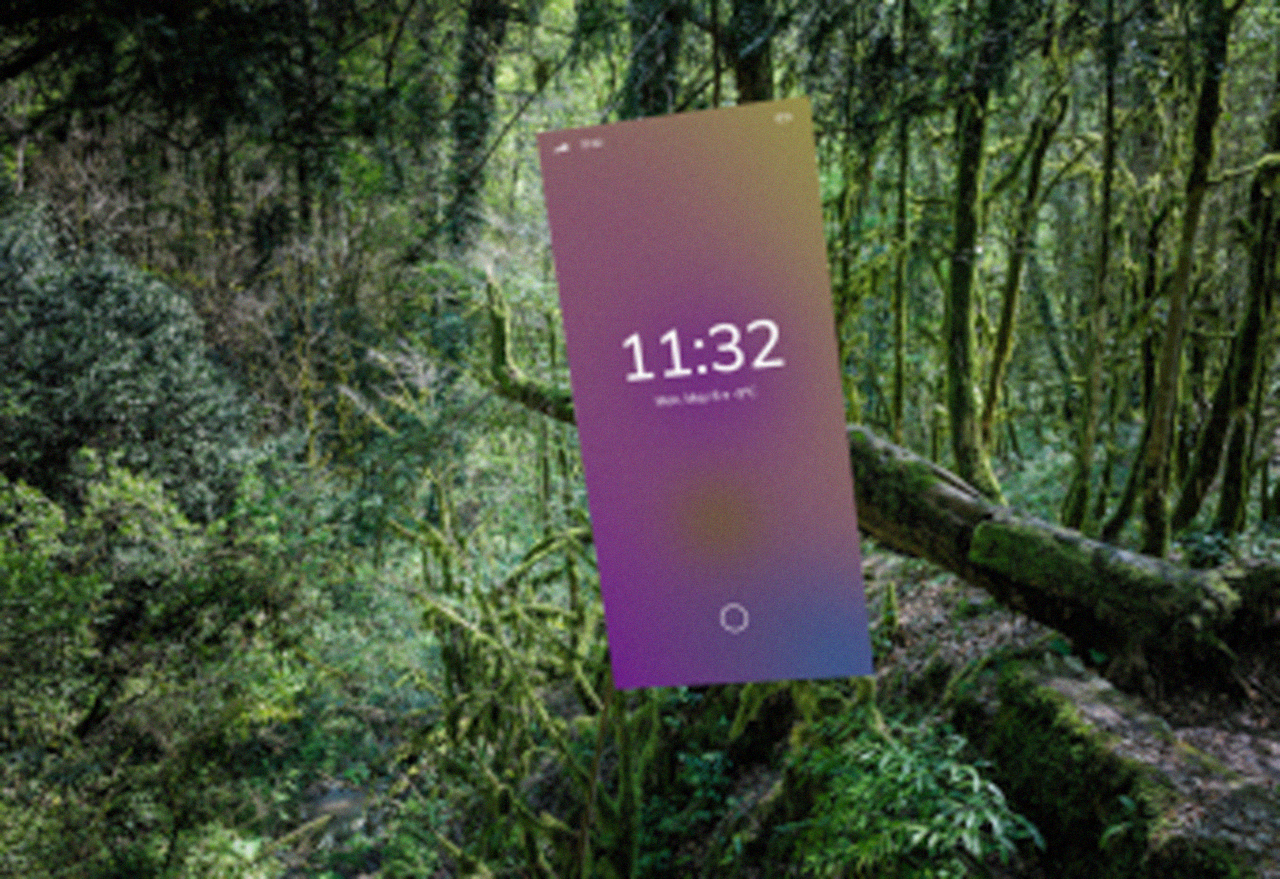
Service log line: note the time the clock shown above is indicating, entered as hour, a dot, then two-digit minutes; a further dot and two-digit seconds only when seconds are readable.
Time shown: 11.32
